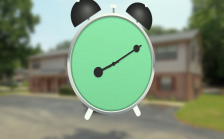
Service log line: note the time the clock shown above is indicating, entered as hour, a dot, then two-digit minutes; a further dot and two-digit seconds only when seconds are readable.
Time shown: 8.10
